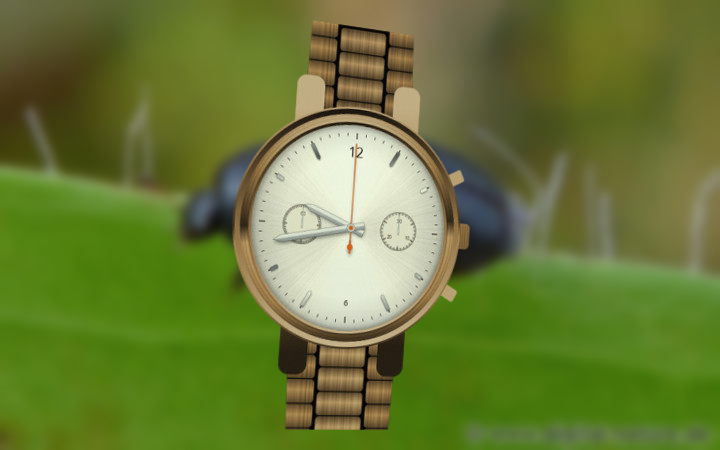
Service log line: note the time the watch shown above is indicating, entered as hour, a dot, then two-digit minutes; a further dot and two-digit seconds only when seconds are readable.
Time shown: 9.43
